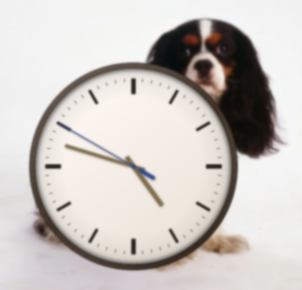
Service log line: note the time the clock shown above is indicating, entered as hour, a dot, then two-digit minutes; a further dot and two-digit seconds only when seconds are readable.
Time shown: 4.47.50
